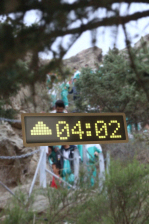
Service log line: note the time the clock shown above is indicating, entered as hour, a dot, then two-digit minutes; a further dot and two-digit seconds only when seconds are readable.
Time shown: 4.02
